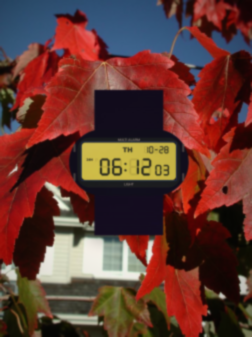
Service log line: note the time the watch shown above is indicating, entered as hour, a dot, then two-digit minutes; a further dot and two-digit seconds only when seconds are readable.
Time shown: 6.12.03
